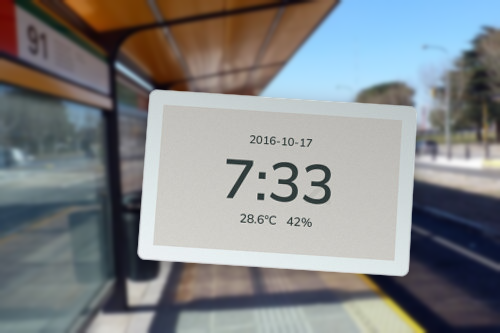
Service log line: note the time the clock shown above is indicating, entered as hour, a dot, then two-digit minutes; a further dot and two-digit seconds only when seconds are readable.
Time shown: 7.33
